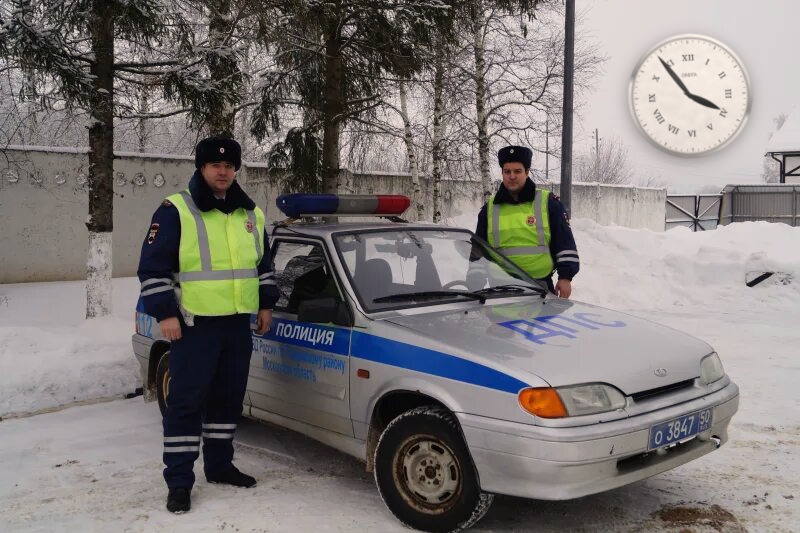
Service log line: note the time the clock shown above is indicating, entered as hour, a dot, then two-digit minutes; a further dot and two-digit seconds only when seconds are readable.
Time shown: 3.54
